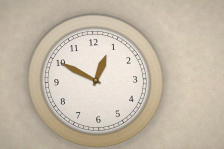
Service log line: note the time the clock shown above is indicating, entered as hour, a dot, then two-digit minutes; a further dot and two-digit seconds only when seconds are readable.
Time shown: 12.50
